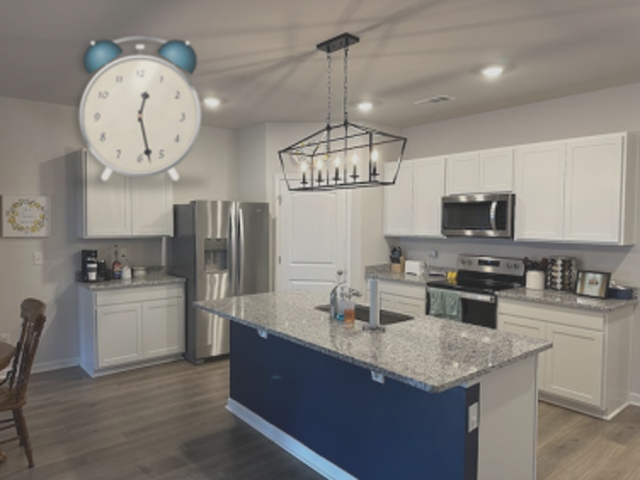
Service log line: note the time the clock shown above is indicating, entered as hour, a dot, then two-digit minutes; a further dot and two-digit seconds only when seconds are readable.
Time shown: 12.28
